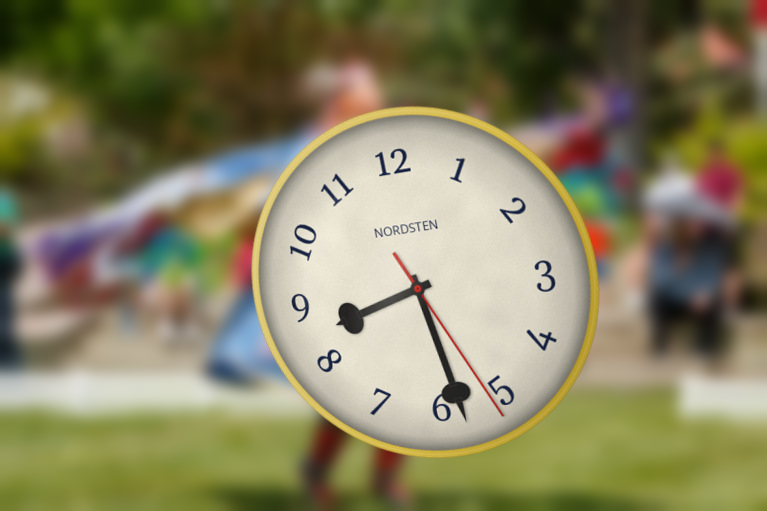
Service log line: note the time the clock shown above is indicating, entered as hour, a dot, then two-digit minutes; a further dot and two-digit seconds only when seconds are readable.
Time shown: 8.28.26
